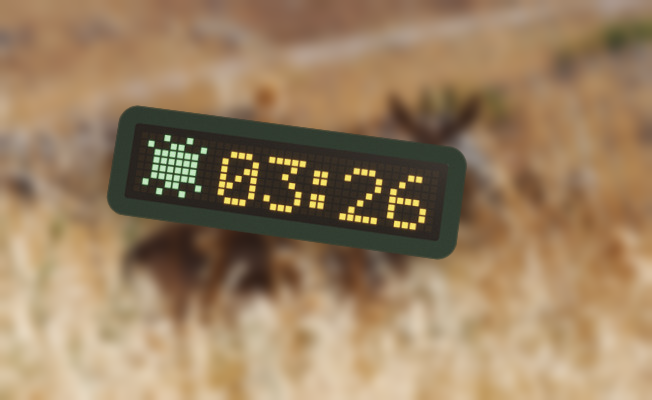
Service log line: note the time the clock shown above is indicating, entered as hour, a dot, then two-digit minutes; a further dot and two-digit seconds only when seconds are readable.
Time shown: 3.26
